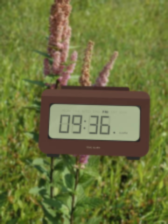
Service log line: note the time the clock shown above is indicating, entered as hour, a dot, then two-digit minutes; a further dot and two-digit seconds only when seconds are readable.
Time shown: 9.36
